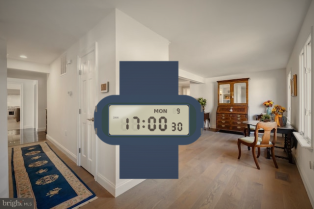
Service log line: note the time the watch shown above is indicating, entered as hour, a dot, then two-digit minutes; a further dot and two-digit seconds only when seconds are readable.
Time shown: 17.00.30
